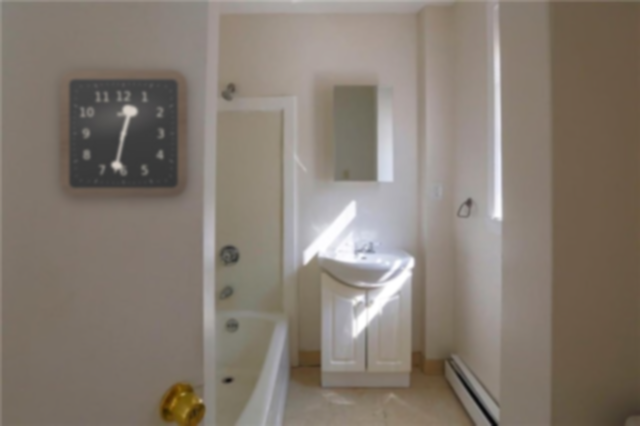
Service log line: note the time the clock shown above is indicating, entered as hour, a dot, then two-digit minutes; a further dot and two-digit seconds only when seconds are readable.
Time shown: 12.32
